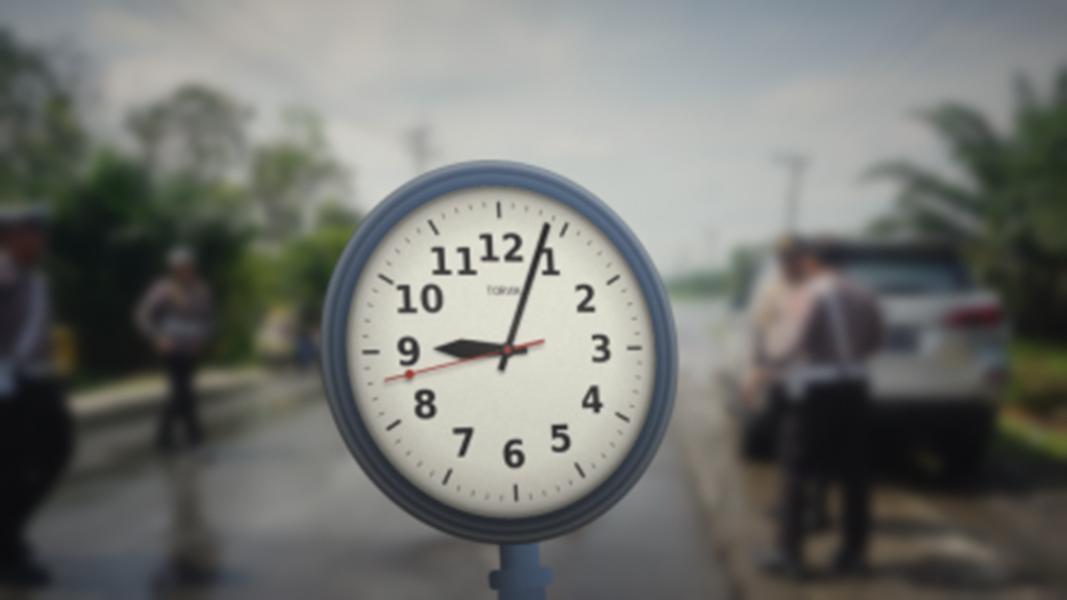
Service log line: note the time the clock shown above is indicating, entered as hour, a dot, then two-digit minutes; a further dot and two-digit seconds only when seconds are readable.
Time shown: 9.03.43
